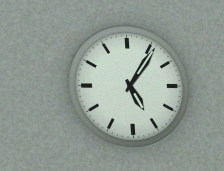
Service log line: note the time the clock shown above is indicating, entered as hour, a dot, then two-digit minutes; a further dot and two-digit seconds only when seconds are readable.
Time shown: 5.06
